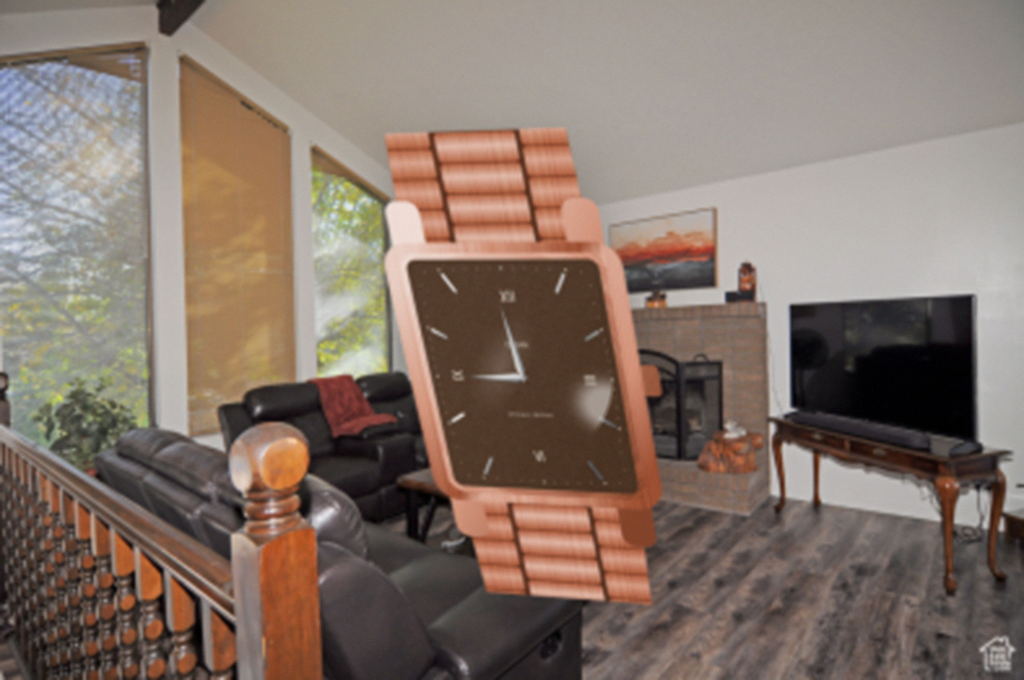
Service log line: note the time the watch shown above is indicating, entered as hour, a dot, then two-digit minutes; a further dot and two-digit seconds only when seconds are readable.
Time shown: 8.59
